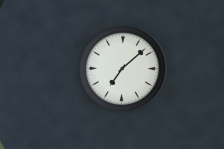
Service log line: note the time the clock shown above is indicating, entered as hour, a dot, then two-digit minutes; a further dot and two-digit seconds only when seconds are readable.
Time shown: 7.08
